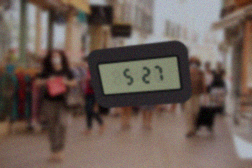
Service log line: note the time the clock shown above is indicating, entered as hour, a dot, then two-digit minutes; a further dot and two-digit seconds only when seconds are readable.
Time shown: 5.27
